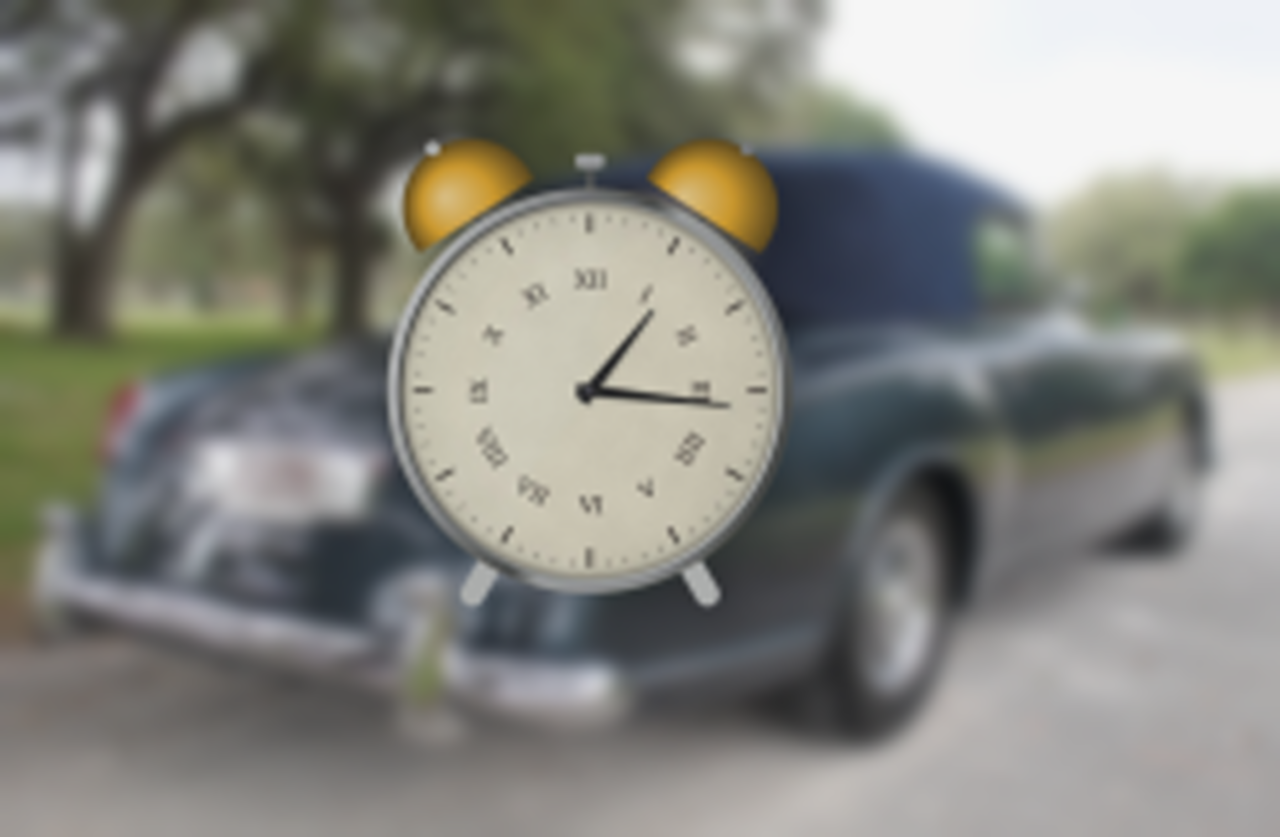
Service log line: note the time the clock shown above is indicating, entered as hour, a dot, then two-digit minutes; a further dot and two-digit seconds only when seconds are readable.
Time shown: 1.16
